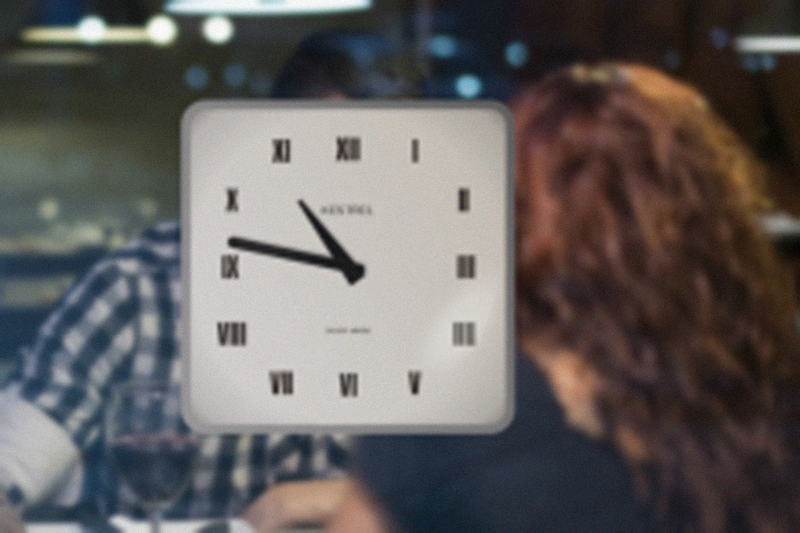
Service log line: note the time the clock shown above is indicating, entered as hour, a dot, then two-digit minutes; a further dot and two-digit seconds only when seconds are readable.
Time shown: 10.47
